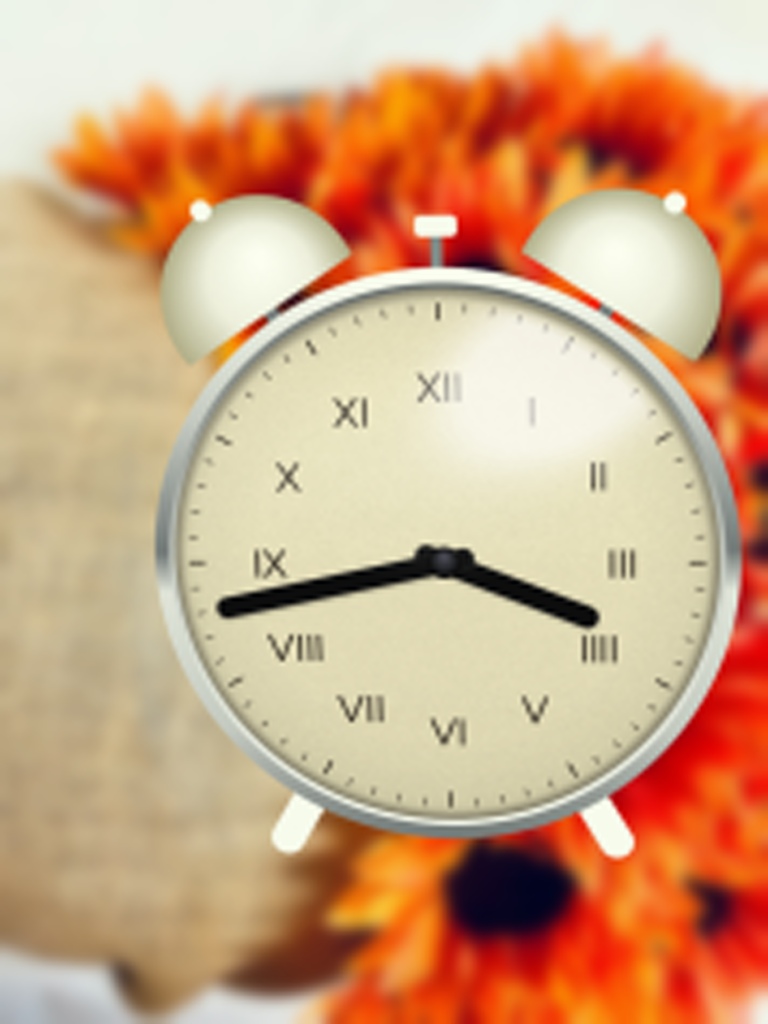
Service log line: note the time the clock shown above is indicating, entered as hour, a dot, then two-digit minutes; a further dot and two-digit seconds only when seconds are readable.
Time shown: 3.43
